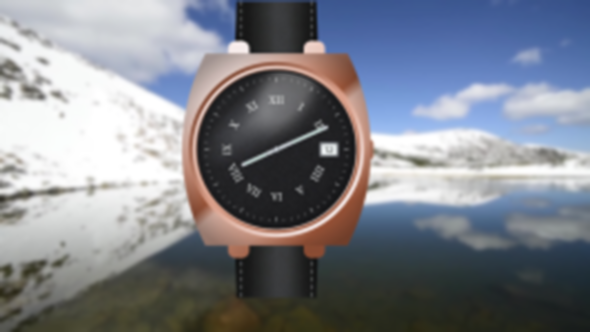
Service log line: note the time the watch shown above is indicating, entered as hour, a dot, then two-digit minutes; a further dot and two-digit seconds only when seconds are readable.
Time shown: 8.11
